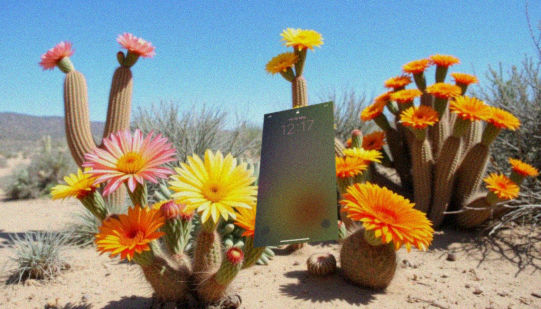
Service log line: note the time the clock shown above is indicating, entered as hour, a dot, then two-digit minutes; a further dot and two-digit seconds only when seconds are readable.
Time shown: 12.17
